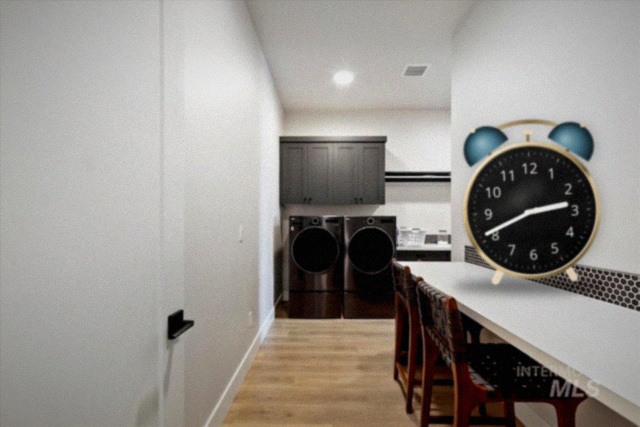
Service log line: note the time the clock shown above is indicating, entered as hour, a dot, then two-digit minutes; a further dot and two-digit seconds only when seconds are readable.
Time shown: 2.41
